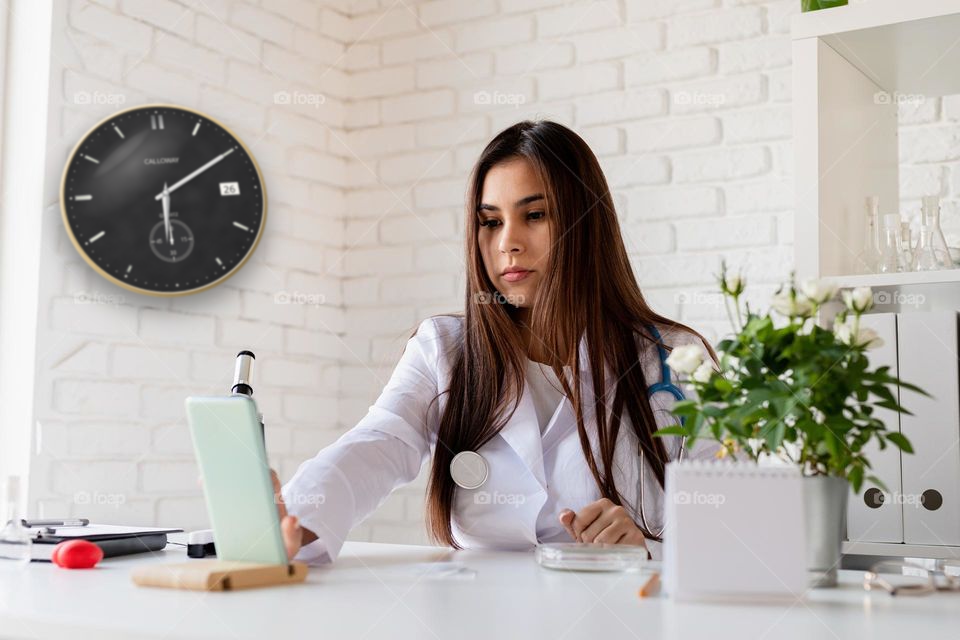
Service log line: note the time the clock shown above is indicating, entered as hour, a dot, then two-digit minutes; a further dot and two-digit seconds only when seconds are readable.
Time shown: 6.10
